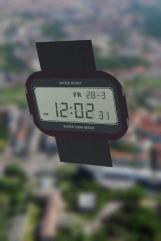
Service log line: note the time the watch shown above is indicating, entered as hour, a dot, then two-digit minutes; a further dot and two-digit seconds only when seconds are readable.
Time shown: 12.02.31
